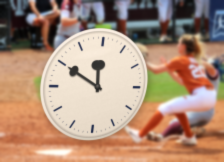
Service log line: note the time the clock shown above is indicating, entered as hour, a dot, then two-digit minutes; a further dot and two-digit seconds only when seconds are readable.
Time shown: 11.50
